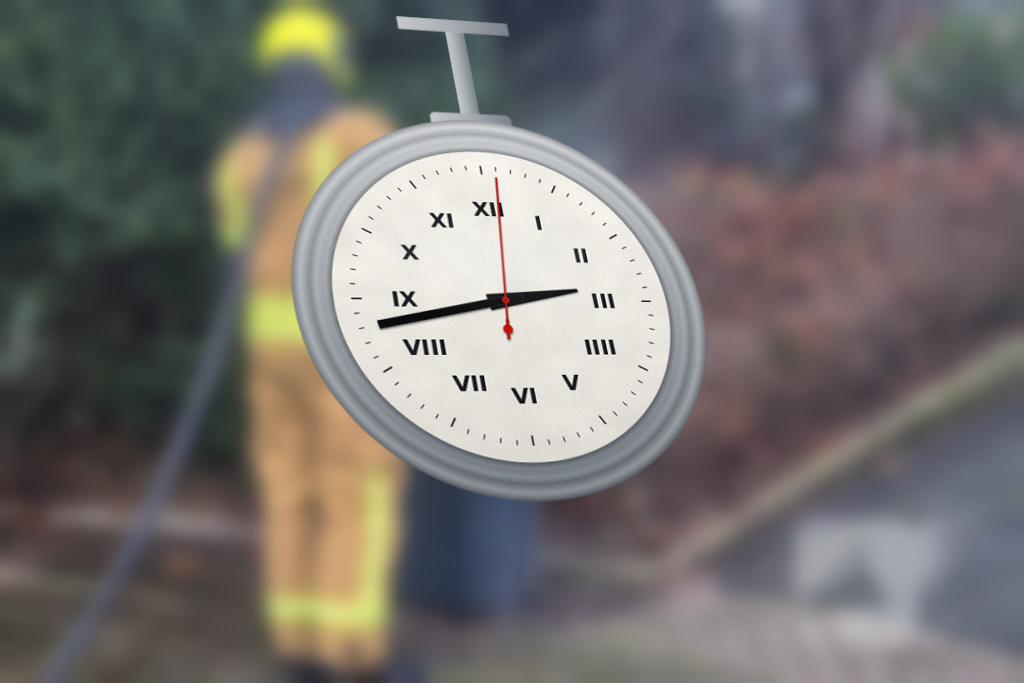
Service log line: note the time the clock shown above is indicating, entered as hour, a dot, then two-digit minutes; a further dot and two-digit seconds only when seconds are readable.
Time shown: 2.43.01
